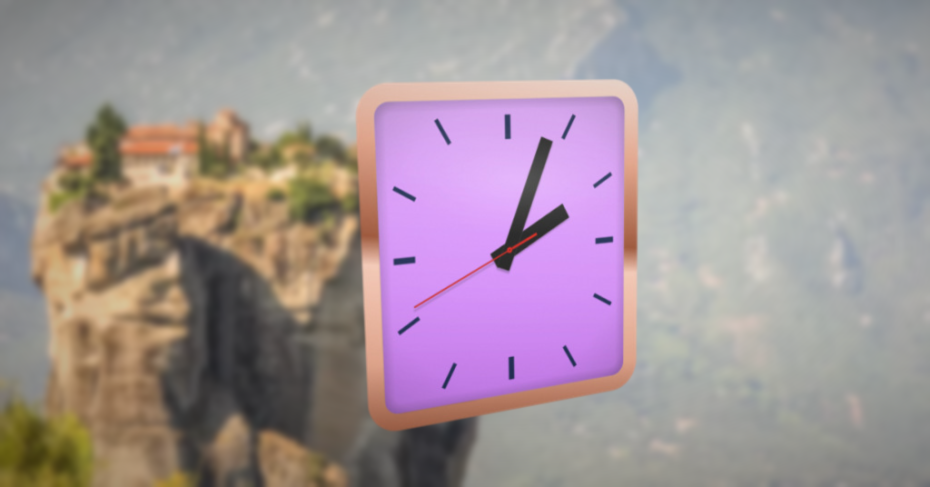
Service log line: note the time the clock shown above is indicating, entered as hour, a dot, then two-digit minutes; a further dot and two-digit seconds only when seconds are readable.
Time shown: 2.03.41
